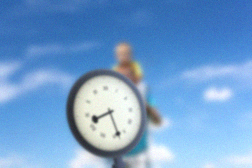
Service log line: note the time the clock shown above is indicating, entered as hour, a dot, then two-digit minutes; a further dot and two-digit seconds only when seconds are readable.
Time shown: 8.28
